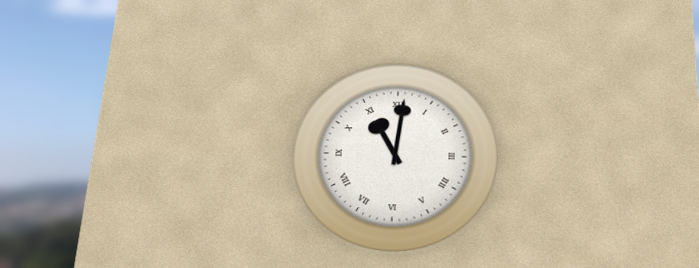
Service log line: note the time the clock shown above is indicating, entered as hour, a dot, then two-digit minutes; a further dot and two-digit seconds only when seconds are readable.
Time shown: 11.01
